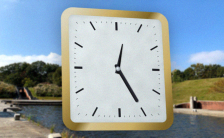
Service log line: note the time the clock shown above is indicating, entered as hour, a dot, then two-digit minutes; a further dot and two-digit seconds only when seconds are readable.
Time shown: 12.25
